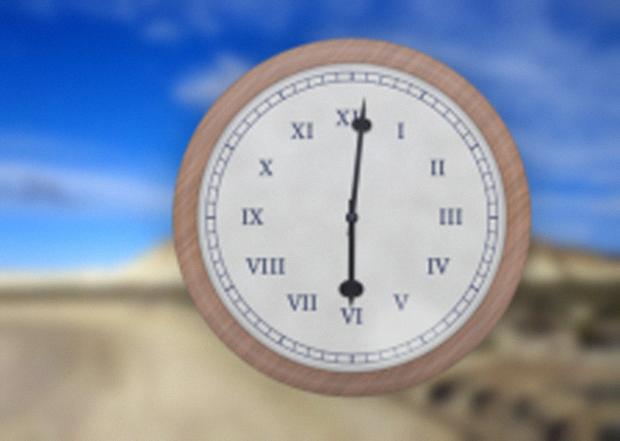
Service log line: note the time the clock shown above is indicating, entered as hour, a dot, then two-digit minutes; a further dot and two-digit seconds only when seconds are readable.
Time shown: 6.01
